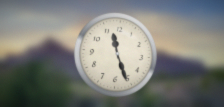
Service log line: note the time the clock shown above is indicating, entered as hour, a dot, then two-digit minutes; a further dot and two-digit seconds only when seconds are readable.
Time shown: 11.26
